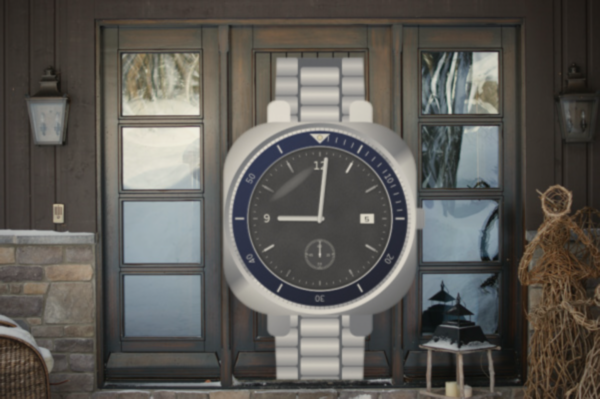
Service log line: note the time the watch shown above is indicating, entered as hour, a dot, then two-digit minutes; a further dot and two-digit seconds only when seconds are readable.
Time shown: 9.01
